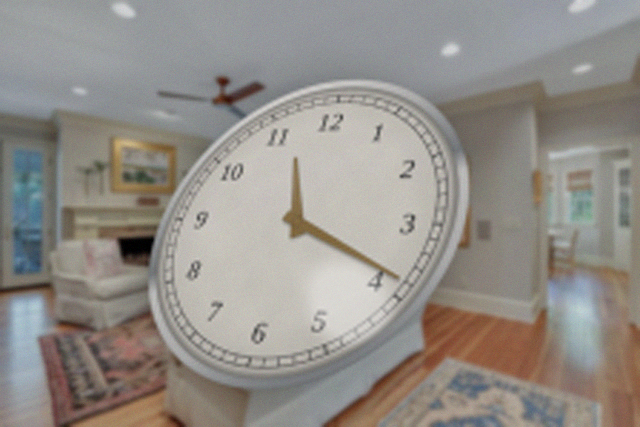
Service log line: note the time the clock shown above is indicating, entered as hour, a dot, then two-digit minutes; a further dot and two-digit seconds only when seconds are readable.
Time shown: 11.19
